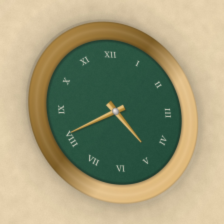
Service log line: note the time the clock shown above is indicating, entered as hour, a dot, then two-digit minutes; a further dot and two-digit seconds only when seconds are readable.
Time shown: 4.41
